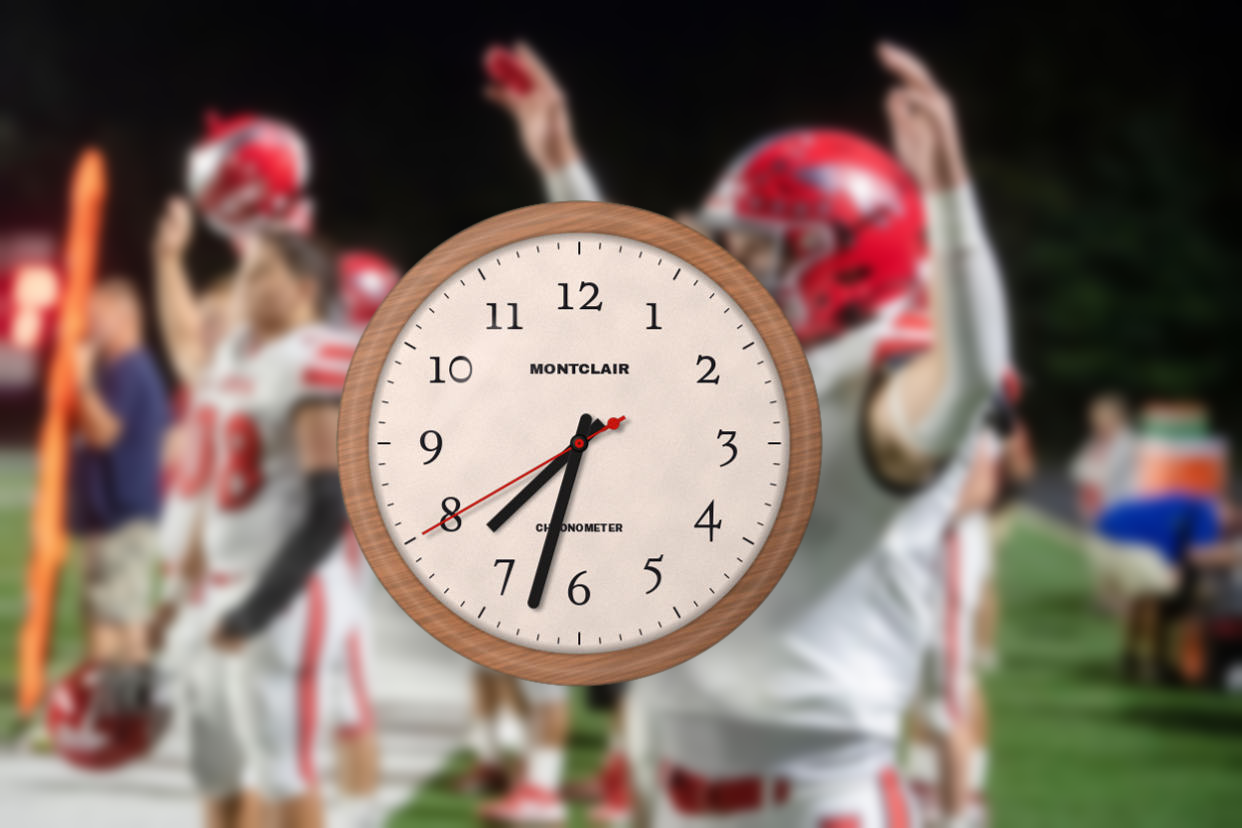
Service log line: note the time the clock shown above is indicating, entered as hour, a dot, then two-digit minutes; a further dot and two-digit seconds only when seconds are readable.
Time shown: 7.32.40
